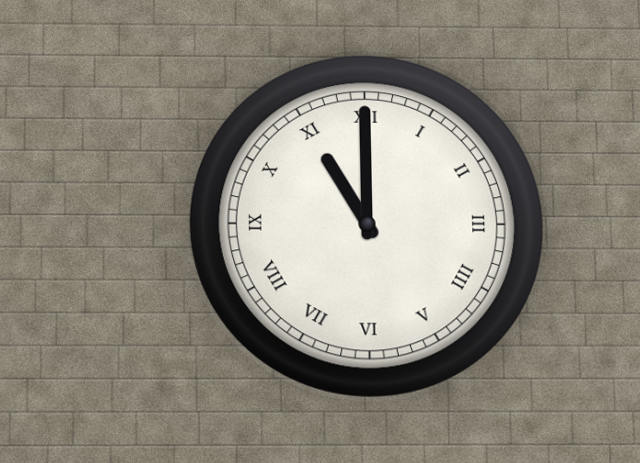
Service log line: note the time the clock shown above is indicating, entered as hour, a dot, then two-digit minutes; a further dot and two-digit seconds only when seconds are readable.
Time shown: 11.00
